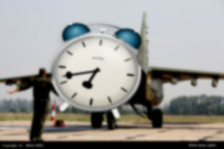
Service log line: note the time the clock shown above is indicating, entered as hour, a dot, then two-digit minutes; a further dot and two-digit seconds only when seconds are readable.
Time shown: 6.42
